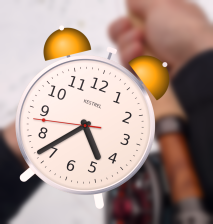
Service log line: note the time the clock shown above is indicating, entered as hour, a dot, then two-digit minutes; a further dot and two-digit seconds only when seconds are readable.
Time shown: 4.36.43
